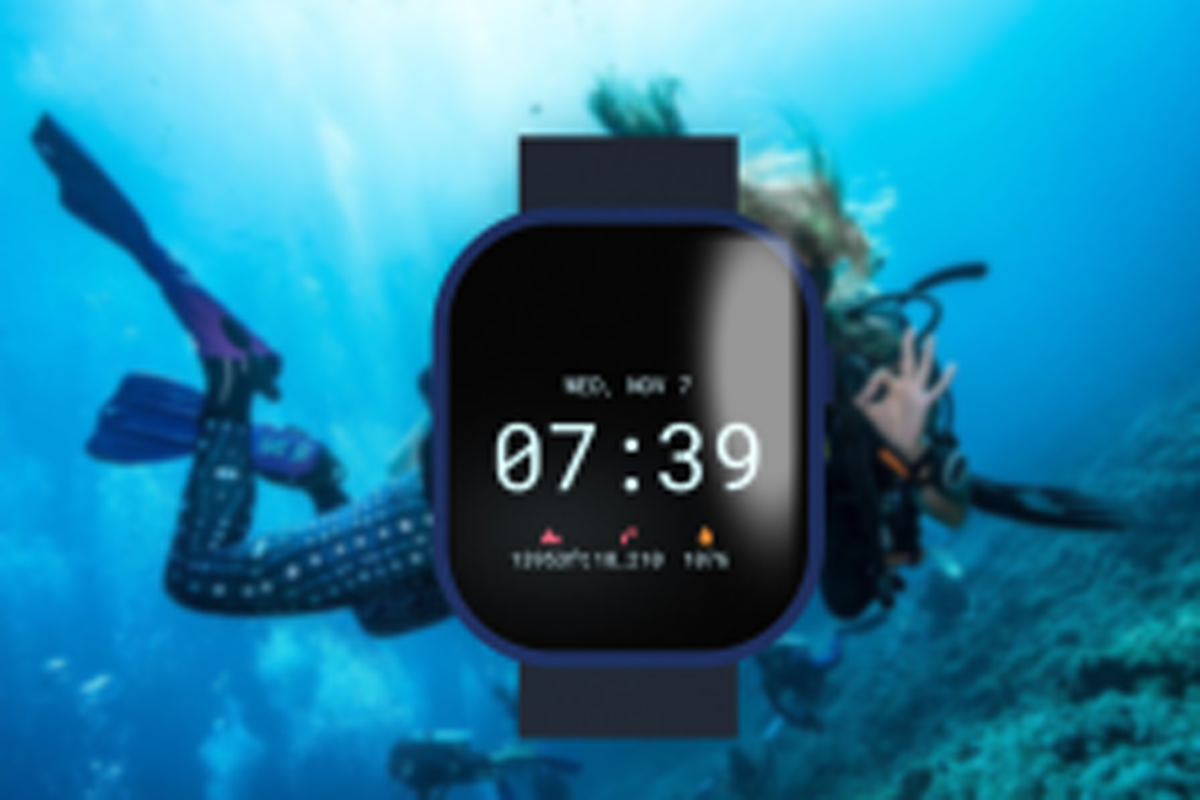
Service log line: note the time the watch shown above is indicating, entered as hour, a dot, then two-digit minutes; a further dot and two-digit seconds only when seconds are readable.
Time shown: 7.39
